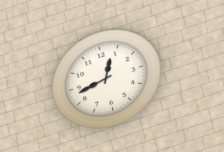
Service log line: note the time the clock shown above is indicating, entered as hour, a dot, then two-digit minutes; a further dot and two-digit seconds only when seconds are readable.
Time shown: 12.43
